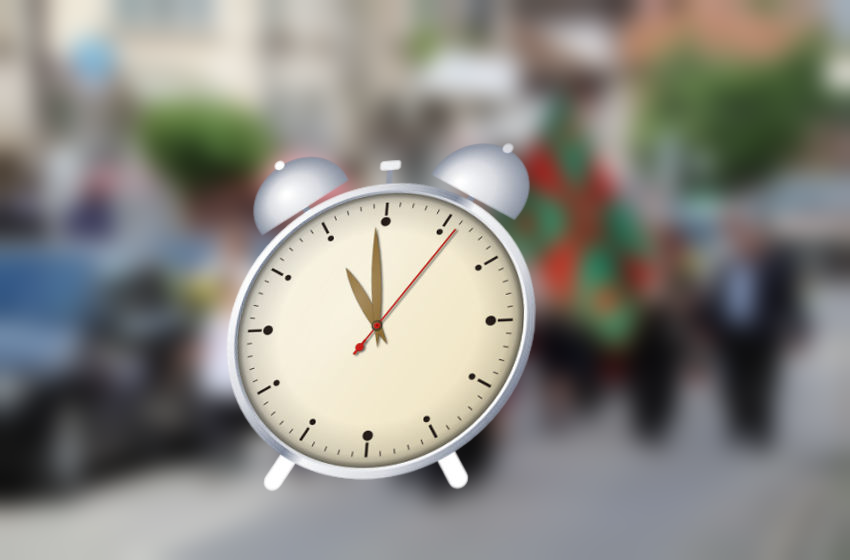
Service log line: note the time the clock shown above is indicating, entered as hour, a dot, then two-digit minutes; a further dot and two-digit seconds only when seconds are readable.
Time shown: 10.59.06
